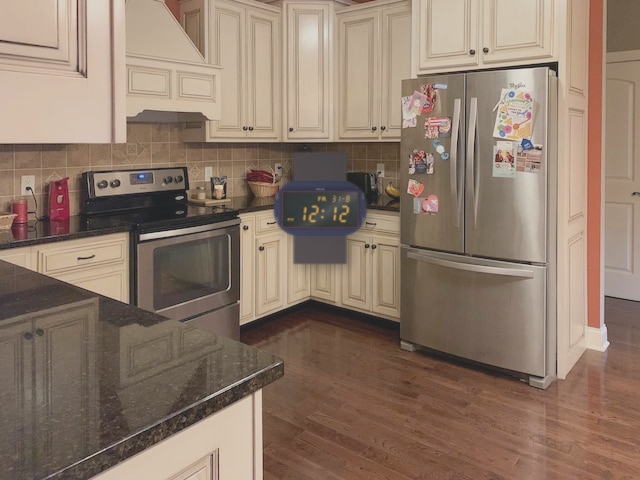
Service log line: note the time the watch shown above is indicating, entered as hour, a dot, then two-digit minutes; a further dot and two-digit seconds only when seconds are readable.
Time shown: 12.12
